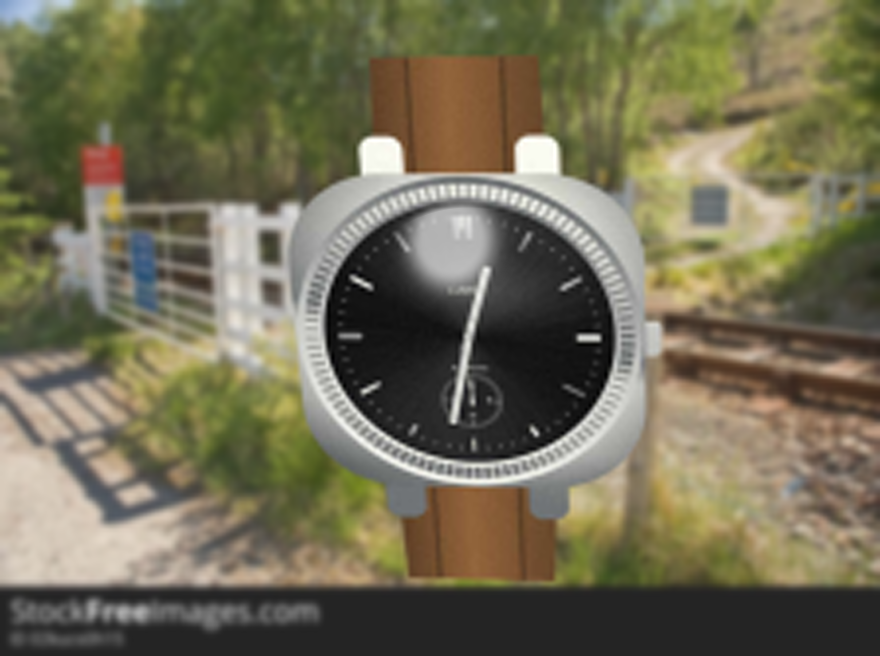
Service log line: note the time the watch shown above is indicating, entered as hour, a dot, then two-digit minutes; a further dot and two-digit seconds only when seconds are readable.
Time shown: 12.32
